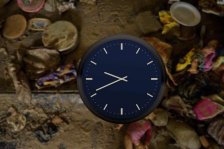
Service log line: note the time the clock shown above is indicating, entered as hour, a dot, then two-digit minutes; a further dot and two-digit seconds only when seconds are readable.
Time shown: 9.41
